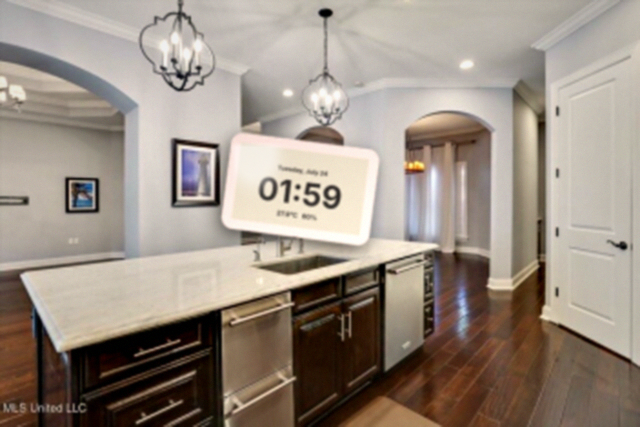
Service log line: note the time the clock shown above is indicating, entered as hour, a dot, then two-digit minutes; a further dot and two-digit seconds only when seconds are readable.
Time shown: 1.59
